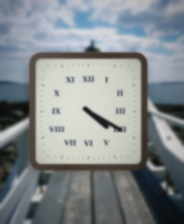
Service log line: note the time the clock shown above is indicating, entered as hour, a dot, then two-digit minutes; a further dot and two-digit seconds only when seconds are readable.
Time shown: 4.20
